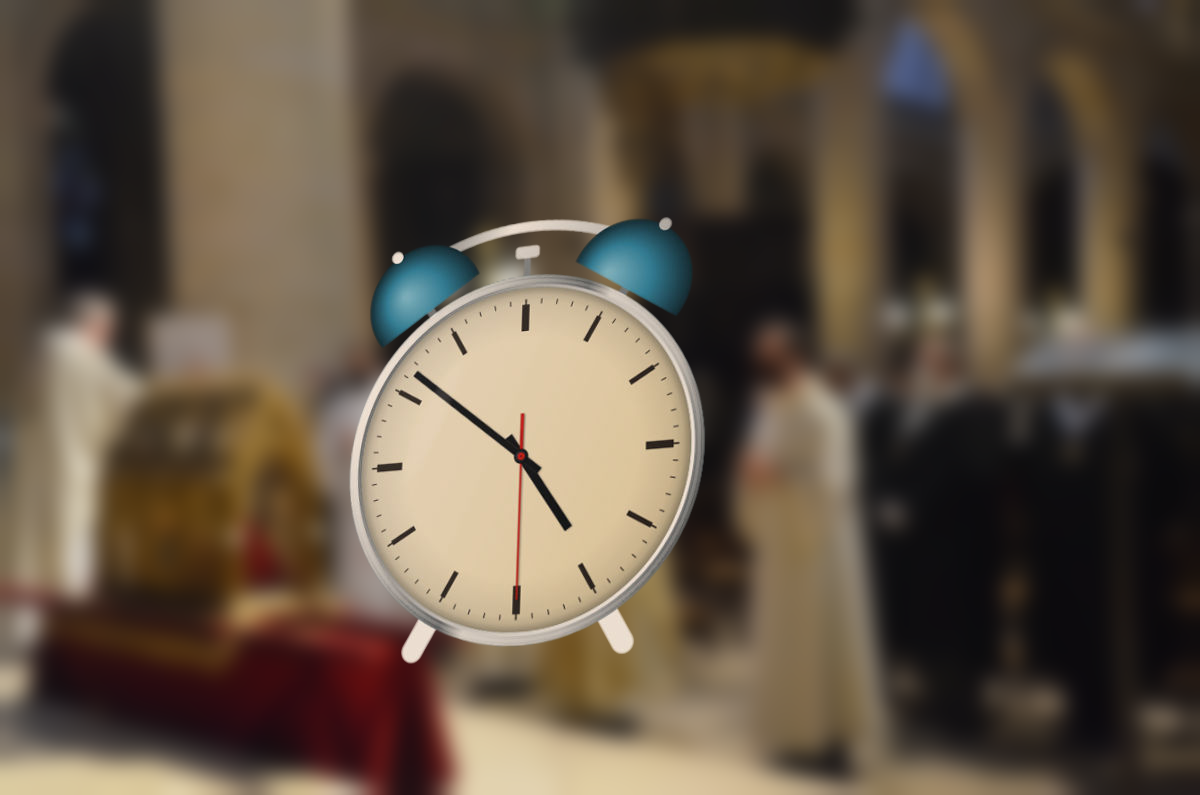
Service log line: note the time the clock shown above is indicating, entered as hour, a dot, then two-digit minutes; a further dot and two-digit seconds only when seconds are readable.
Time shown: 4.51.30
